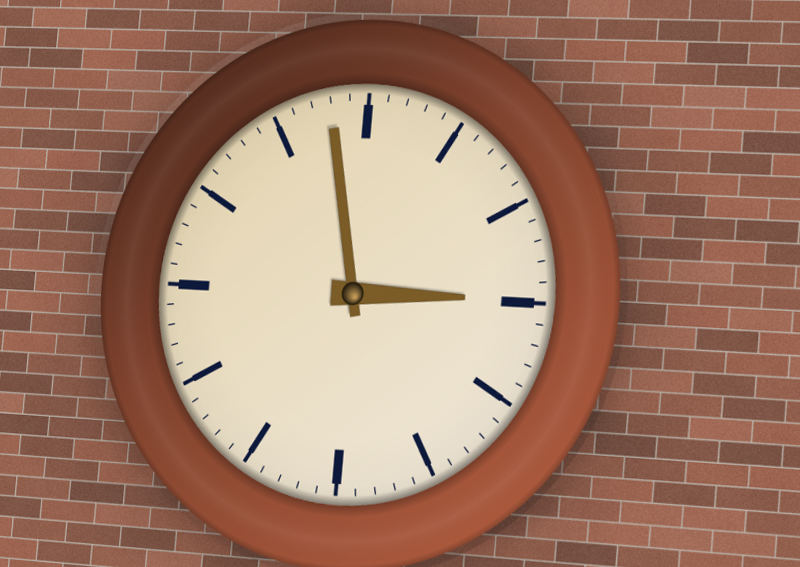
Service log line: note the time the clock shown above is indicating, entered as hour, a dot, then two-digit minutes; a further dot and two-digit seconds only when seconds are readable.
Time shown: 2.58
